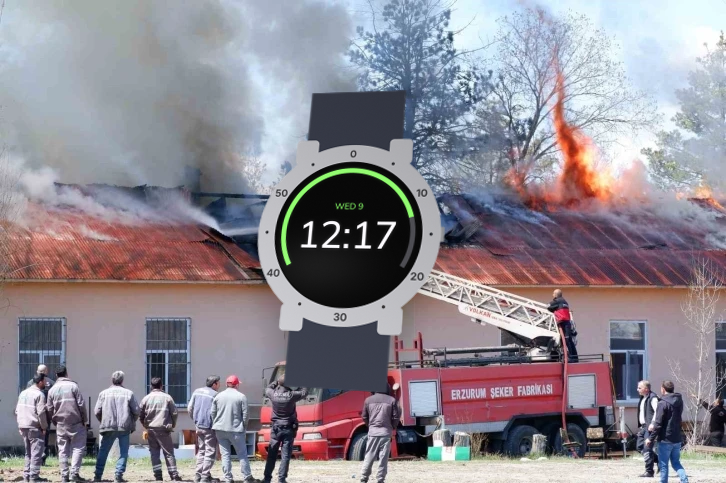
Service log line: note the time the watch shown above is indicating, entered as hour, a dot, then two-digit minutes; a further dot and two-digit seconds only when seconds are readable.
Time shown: 12.17
